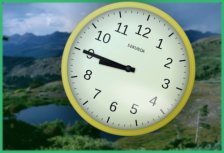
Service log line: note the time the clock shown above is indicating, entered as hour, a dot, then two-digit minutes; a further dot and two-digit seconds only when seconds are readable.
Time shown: 8.45
